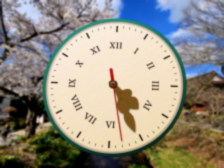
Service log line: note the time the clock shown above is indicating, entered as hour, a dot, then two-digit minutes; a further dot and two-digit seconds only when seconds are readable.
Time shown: 4.25.28
